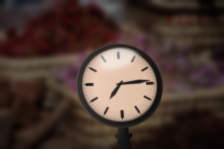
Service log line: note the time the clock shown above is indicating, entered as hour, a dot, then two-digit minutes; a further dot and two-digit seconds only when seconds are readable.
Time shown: 7.14
